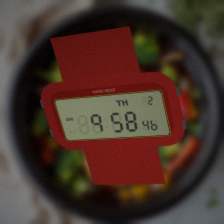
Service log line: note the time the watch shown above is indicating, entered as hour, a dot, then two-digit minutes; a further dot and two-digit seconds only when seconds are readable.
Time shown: 9.58.46
